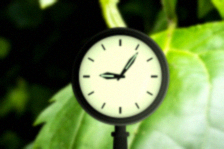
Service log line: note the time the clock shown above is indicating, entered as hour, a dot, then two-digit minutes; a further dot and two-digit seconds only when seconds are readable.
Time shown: 9.06
